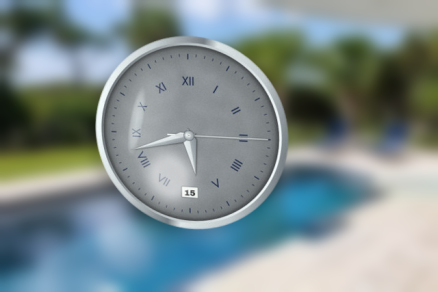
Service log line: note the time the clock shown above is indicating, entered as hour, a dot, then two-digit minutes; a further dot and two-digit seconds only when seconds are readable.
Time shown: 5.42.15
